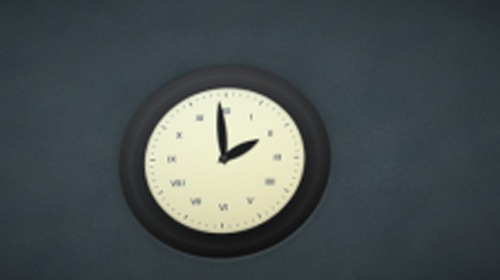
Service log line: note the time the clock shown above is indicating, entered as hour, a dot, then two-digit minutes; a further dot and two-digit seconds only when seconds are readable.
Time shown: 1.59
